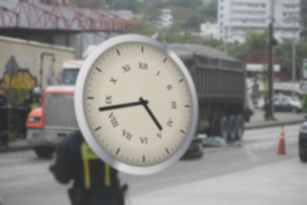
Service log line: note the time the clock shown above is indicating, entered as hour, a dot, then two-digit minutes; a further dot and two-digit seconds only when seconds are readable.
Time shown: 4.43
